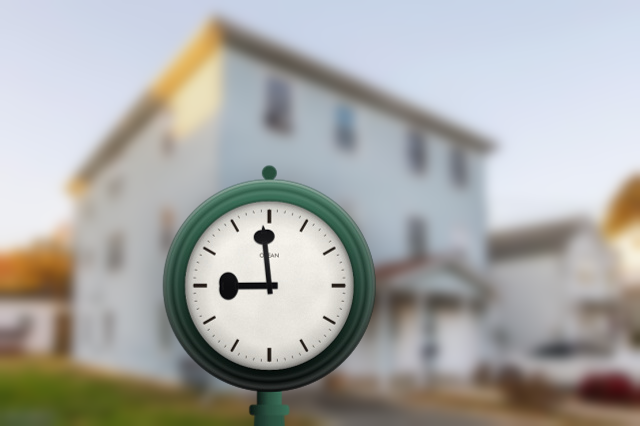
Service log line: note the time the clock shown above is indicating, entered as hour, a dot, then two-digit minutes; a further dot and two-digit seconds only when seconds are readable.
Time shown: 8.59
